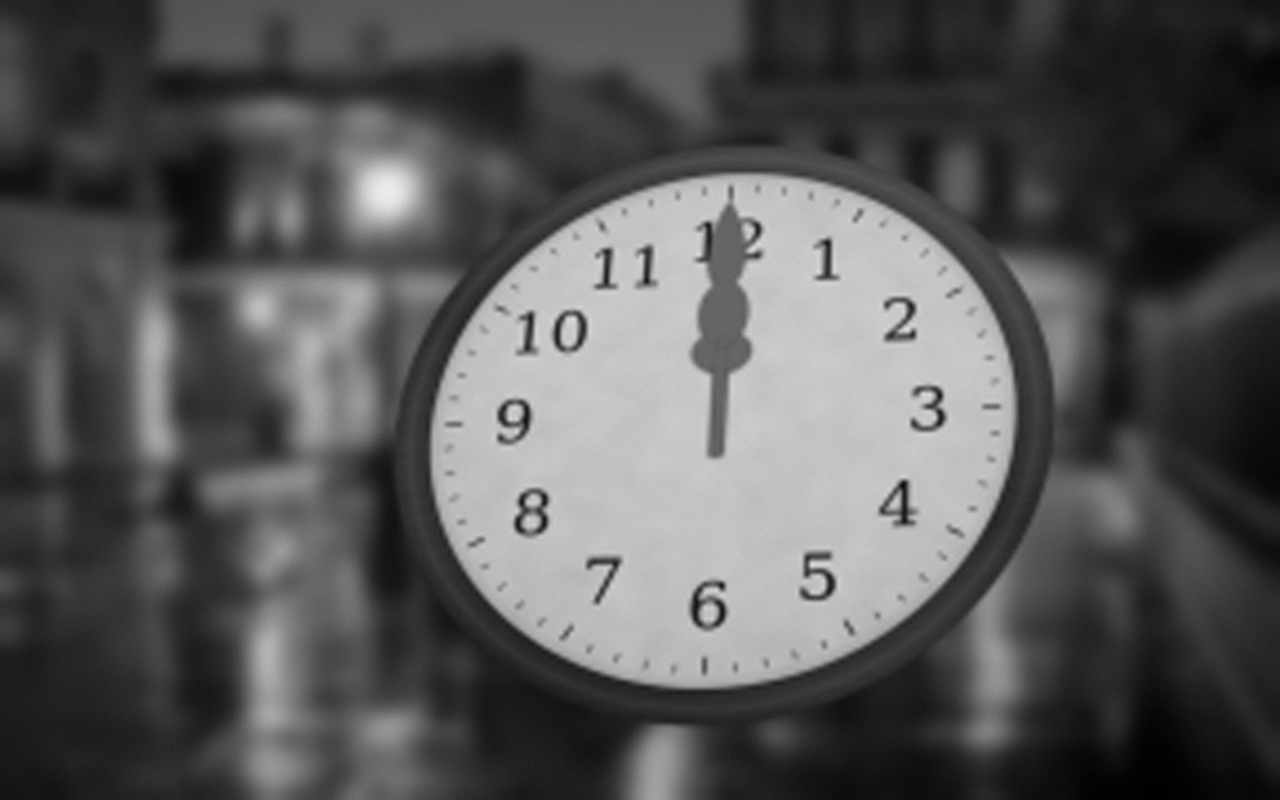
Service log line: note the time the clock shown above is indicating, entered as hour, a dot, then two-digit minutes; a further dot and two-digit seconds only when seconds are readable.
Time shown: 12.00
